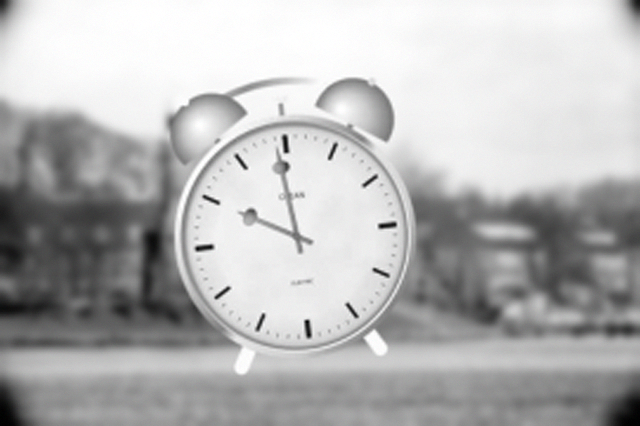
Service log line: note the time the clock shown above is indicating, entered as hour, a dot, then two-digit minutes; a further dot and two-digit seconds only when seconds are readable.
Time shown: 9.59
